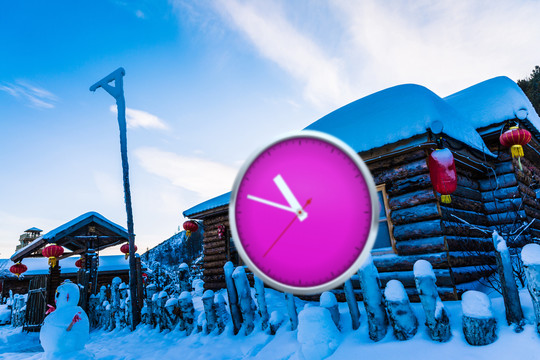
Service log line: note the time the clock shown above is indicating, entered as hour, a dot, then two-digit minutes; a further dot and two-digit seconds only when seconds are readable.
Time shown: 10.47.37
